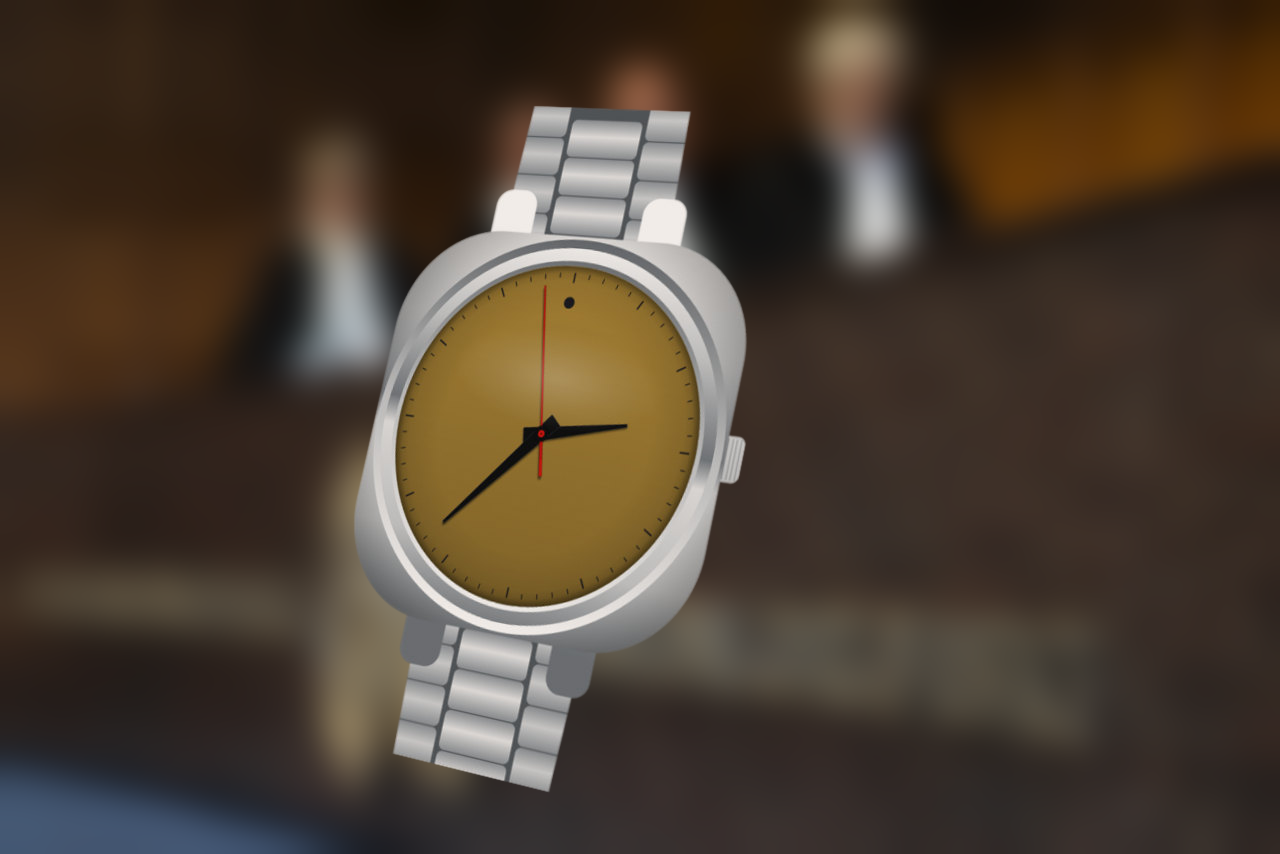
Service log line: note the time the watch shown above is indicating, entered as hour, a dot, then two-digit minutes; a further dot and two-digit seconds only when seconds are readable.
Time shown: 2.36.58
